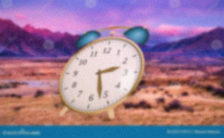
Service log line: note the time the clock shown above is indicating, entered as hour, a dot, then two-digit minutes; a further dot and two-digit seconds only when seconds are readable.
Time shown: 2.27
